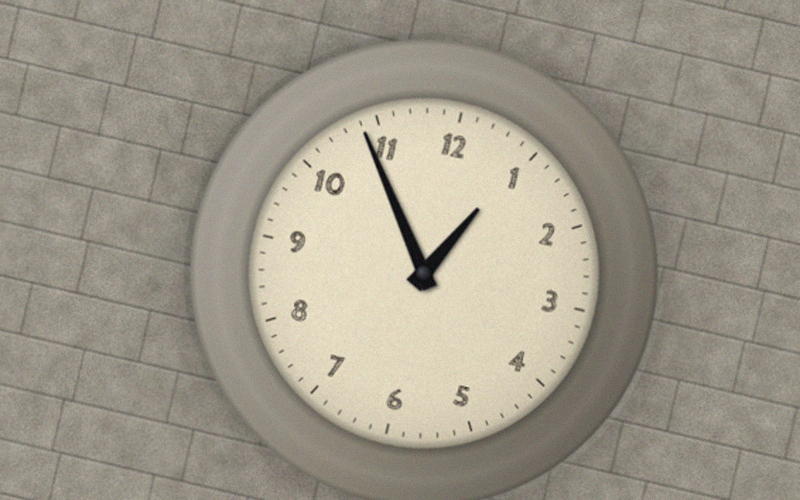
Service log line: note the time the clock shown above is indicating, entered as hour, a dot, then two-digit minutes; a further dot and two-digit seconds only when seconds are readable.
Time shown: 12.54
